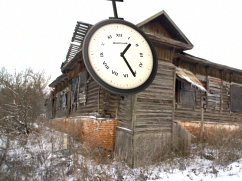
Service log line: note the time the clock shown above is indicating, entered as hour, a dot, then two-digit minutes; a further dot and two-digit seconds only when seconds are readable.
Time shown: 1.26
